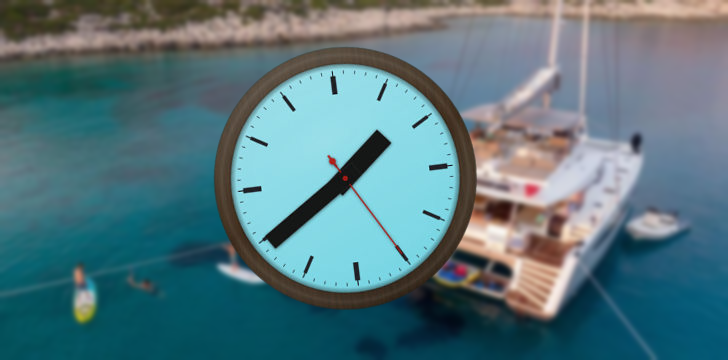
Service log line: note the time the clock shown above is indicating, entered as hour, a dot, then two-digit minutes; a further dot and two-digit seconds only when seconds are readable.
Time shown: 1.39.25
